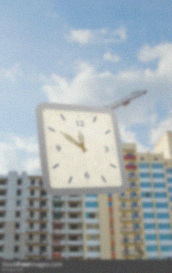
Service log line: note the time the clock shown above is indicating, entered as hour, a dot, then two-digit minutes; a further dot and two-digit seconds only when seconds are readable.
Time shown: 11.51
